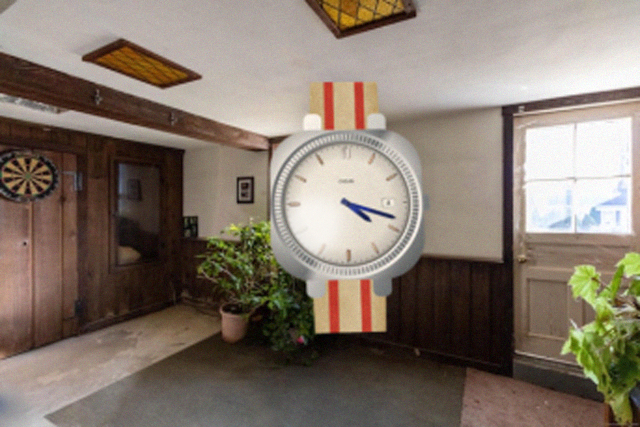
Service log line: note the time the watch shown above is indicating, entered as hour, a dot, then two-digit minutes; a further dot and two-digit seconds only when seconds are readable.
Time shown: 4.18
